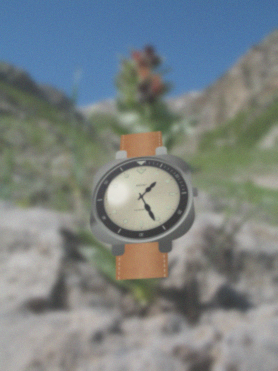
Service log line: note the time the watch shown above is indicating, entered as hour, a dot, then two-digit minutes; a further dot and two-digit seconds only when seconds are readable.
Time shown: 1.26
